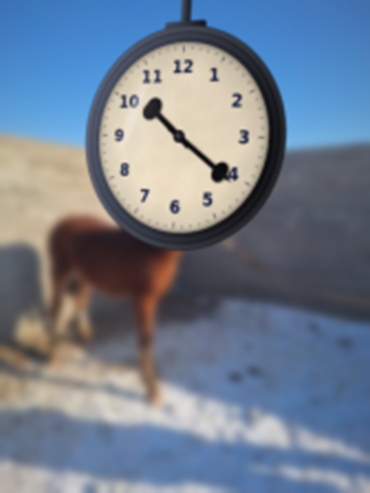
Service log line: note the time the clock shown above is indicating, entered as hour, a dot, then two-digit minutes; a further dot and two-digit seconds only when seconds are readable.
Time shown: 10.21
